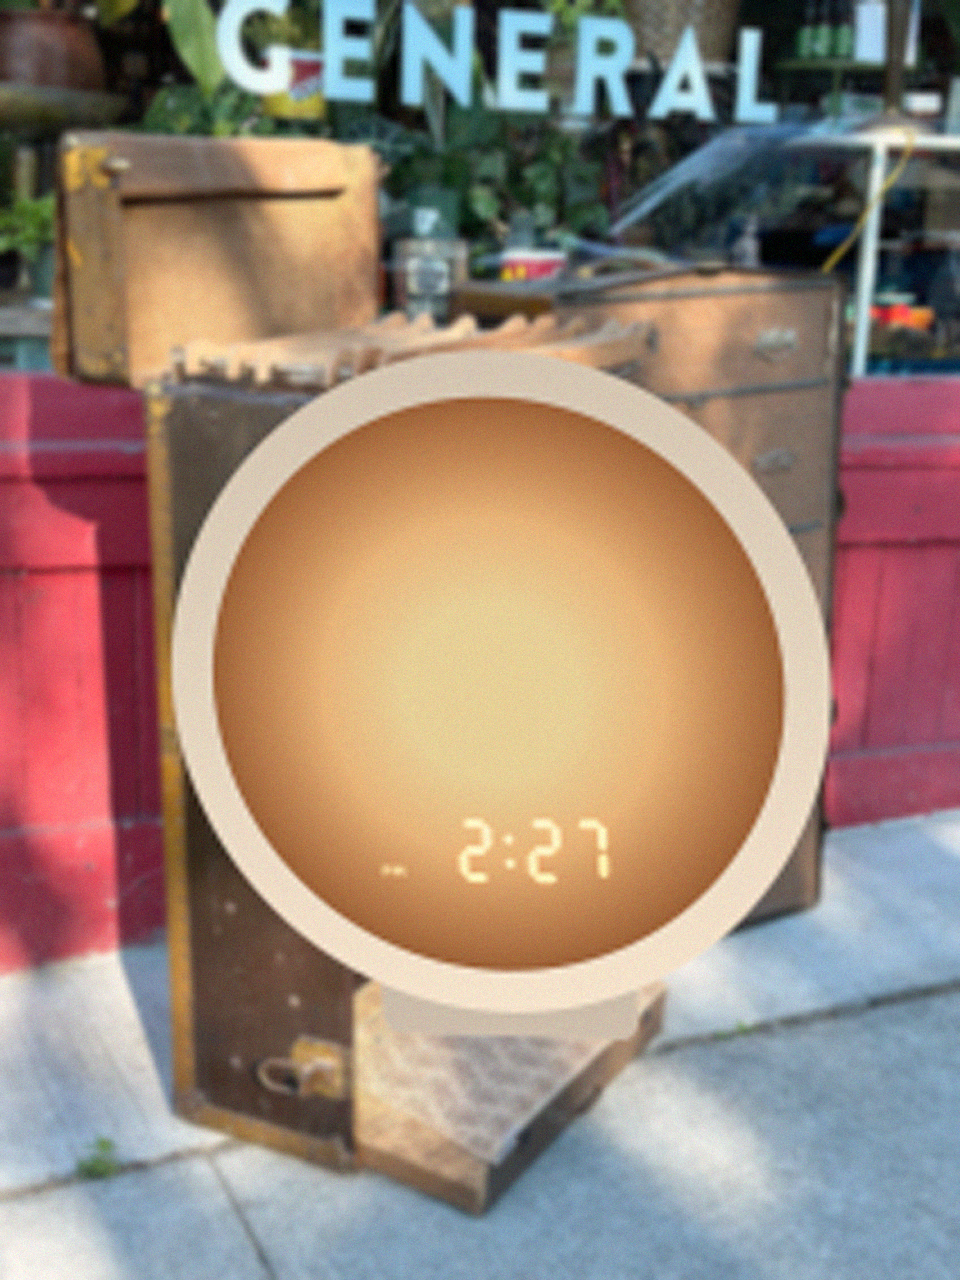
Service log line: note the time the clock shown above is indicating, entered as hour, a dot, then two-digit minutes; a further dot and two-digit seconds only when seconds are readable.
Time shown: 2.27
